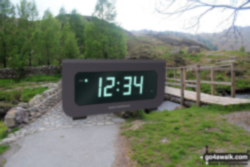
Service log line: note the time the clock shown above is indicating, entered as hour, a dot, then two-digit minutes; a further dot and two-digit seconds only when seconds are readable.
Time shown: 12.34
